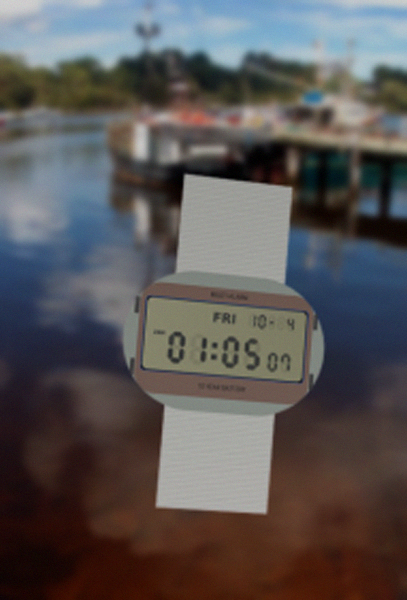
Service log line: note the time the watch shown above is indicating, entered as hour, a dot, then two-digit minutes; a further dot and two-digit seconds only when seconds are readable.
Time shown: 1.05.07
